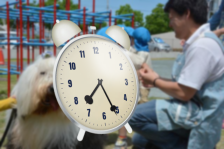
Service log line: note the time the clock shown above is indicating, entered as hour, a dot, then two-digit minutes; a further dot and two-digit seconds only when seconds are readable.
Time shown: 7.26
